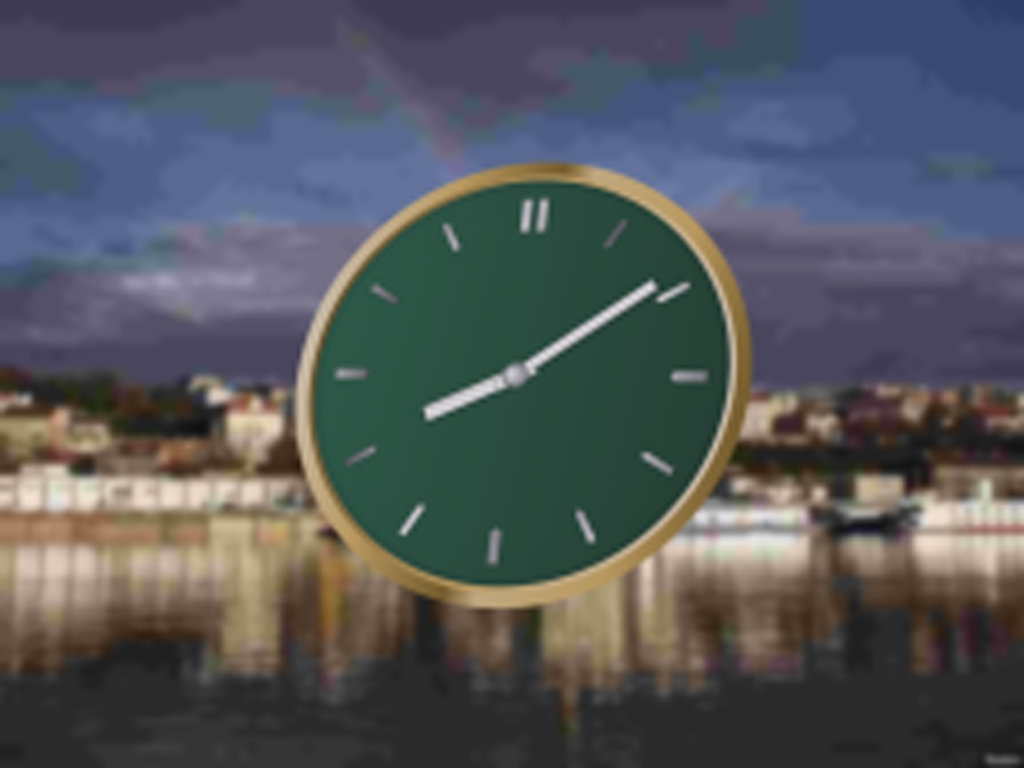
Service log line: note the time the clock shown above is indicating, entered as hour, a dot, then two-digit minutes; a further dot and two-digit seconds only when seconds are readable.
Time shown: 8.09
